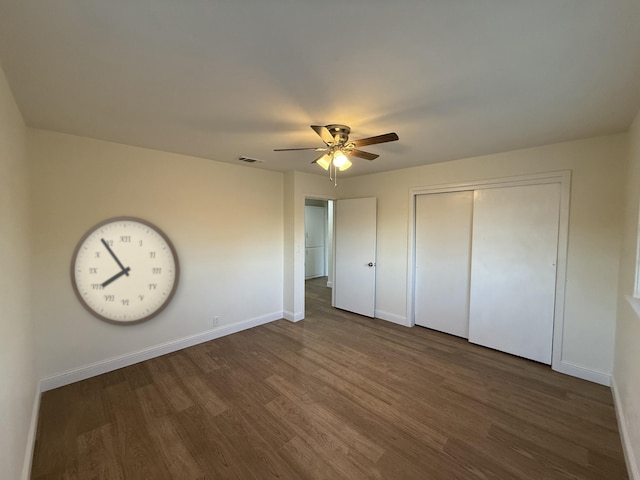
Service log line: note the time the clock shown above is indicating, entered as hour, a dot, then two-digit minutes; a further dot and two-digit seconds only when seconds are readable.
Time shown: 7.54
